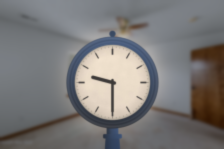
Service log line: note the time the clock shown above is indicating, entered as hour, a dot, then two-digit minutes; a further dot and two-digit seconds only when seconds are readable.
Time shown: 9.30
